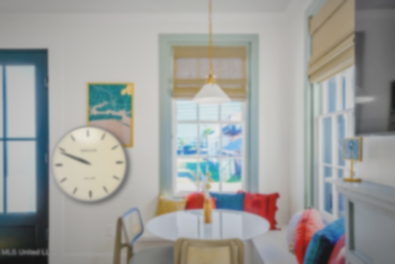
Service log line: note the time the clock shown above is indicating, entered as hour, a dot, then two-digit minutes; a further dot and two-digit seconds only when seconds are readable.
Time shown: 9.49
